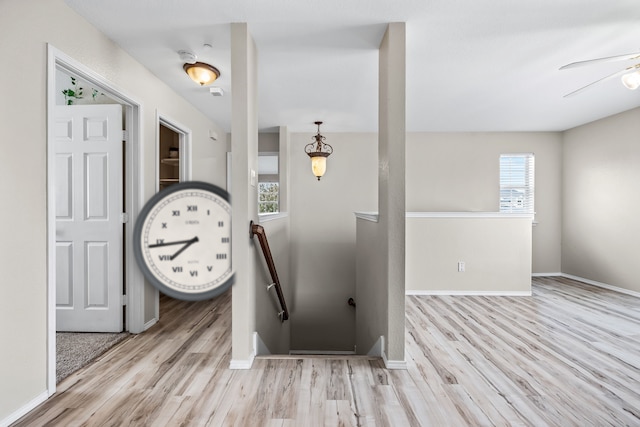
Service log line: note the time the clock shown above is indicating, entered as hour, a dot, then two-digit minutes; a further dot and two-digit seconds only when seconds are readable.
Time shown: 7.44
